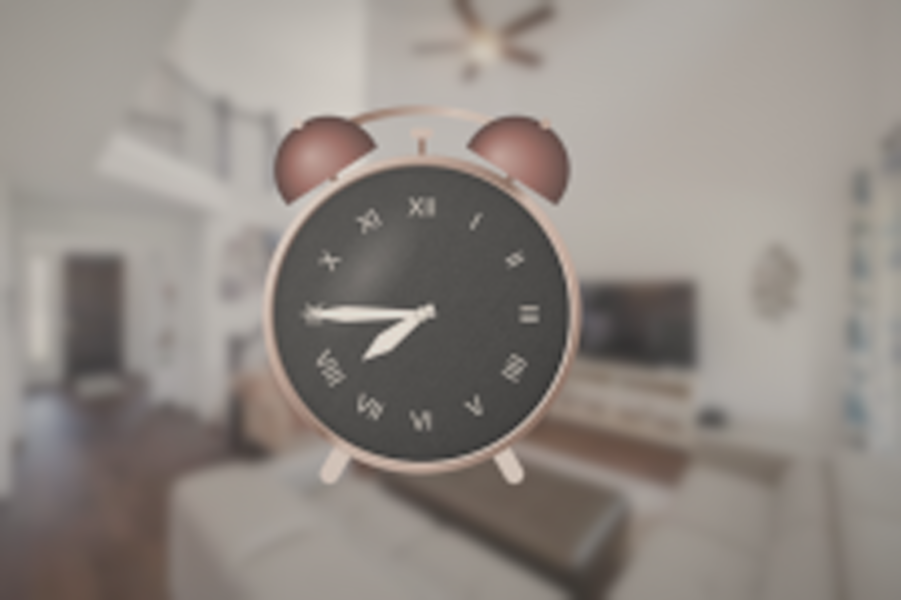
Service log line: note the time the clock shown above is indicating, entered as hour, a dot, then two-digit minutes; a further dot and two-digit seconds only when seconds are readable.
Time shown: 7.45
